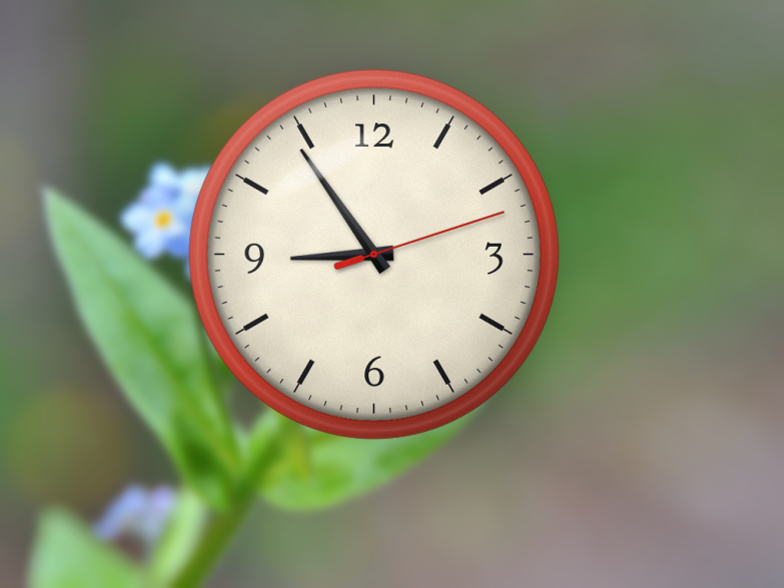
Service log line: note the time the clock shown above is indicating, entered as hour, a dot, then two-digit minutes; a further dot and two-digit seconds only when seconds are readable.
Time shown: 8.54.12
